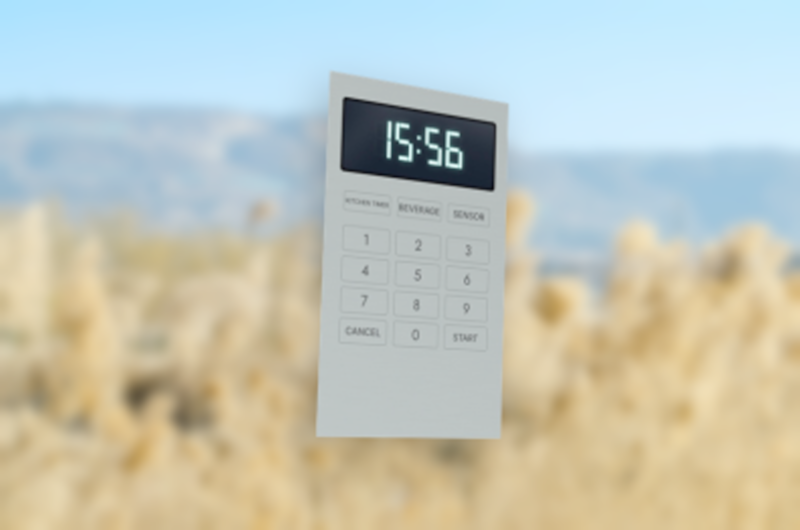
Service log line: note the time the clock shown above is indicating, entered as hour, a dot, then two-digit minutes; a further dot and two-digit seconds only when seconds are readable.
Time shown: 15.56
